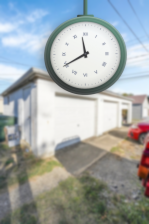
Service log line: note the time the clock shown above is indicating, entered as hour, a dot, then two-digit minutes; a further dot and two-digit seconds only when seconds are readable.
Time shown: 11.40
